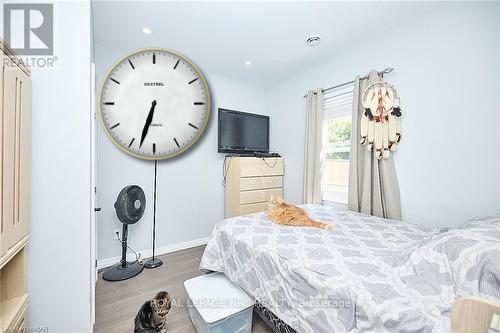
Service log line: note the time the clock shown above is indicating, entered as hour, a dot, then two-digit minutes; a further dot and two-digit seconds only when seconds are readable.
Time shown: 6.33
